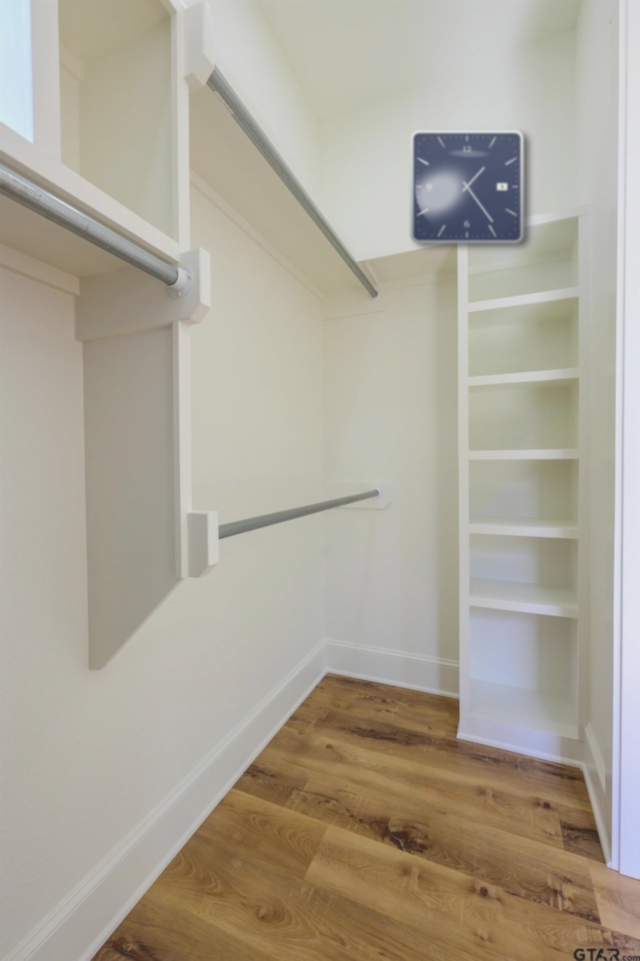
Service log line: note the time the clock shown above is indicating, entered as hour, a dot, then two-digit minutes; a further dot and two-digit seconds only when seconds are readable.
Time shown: 1.24
